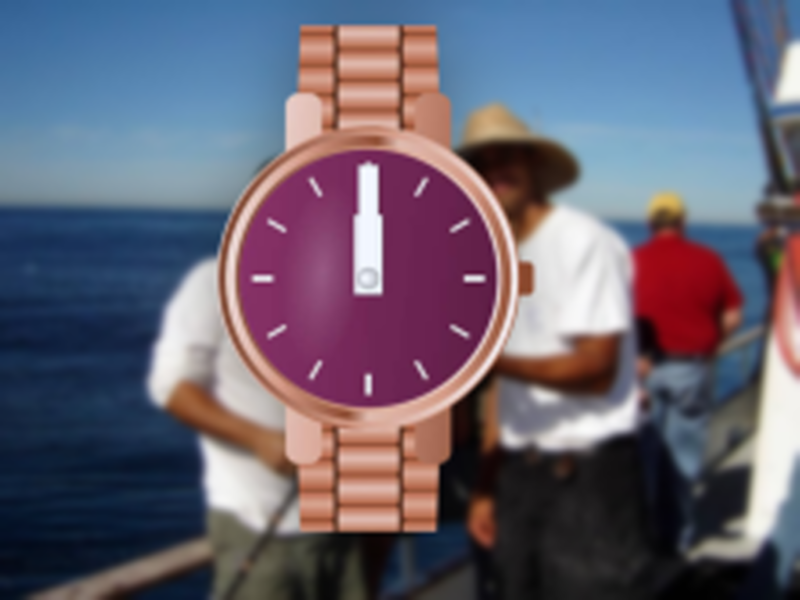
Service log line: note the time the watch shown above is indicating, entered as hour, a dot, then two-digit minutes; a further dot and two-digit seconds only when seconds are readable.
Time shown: 12.00
